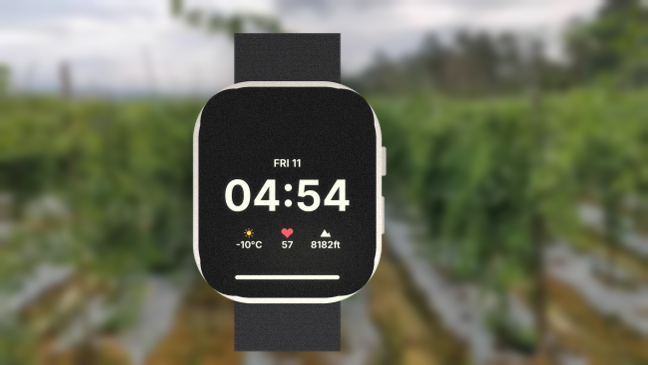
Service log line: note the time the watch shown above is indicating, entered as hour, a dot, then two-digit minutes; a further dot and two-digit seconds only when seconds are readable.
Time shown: 4.54
